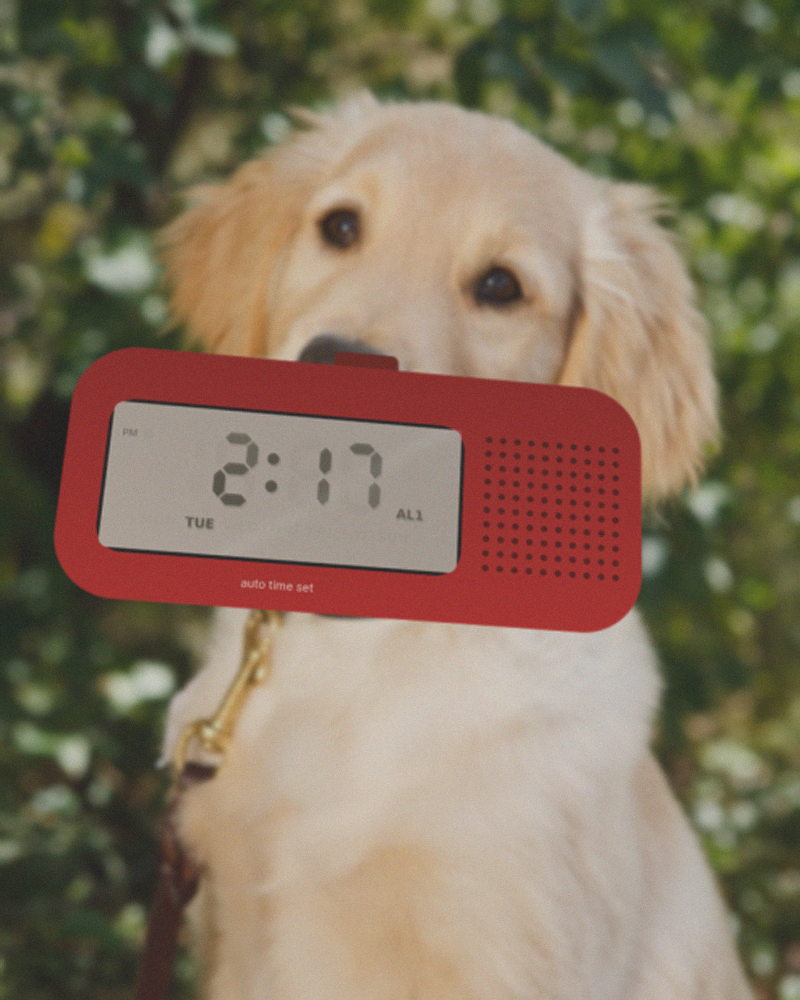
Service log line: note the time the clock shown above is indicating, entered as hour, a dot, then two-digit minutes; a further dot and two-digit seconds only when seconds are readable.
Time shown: 2.17
